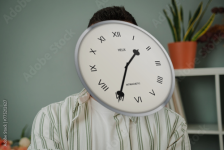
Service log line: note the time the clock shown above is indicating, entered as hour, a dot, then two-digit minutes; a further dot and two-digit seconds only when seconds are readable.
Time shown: 1.35
